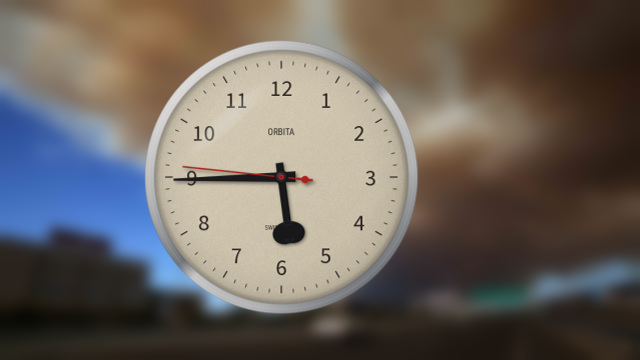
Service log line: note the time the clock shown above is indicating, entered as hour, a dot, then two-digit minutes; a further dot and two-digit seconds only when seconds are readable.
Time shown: 5.44.46
